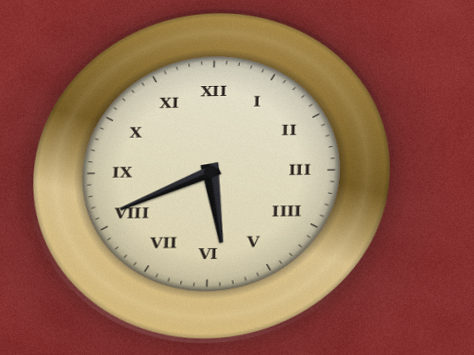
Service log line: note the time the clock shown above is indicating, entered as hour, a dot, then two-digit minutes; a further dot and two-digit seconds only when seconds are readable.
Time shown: 5.41
